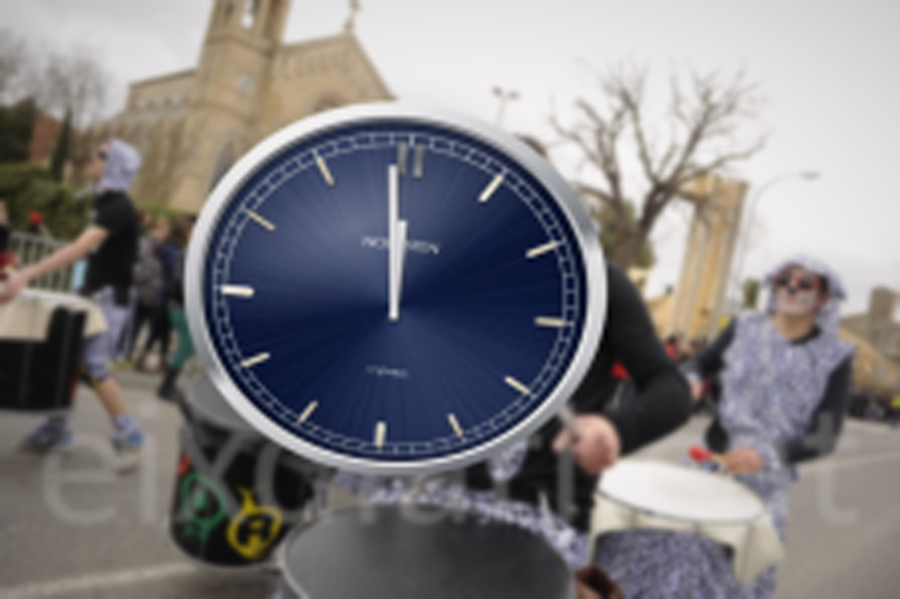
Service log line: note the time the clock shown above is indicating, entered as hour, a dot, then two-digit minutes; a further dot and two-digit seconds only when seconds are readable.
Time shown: 11.59
